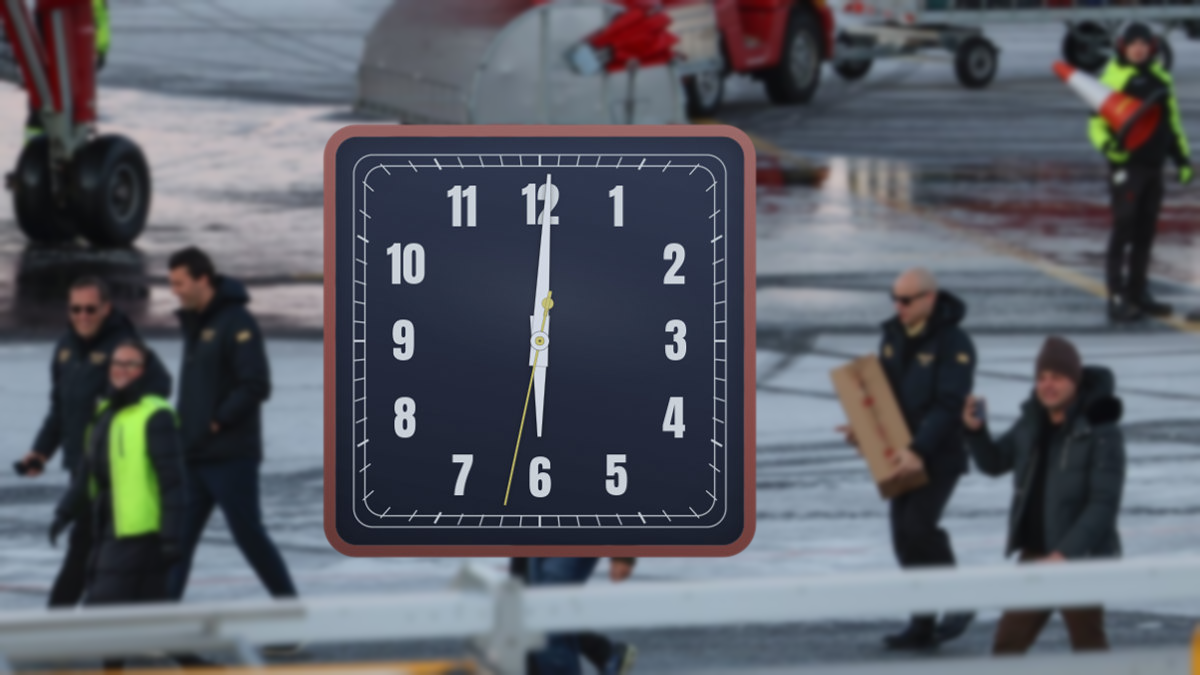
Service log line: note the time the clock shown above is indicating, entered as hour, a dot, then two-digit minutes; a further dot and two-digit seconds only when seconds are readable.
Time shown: 6.00.32
